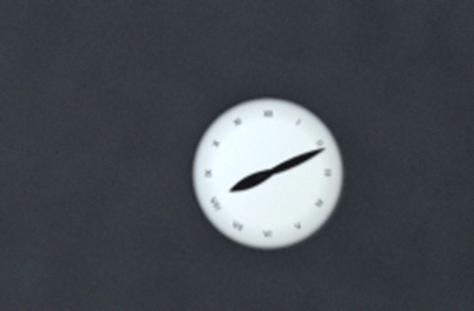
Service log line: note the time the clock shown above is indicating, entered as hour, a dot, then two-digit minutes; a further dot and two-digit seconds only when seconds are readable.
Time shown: 8.11
